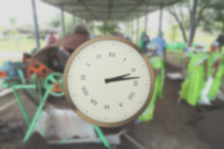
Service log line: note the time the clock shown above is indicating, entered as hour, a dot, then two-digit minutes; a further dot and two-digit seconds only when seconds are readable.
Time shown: 2.13
